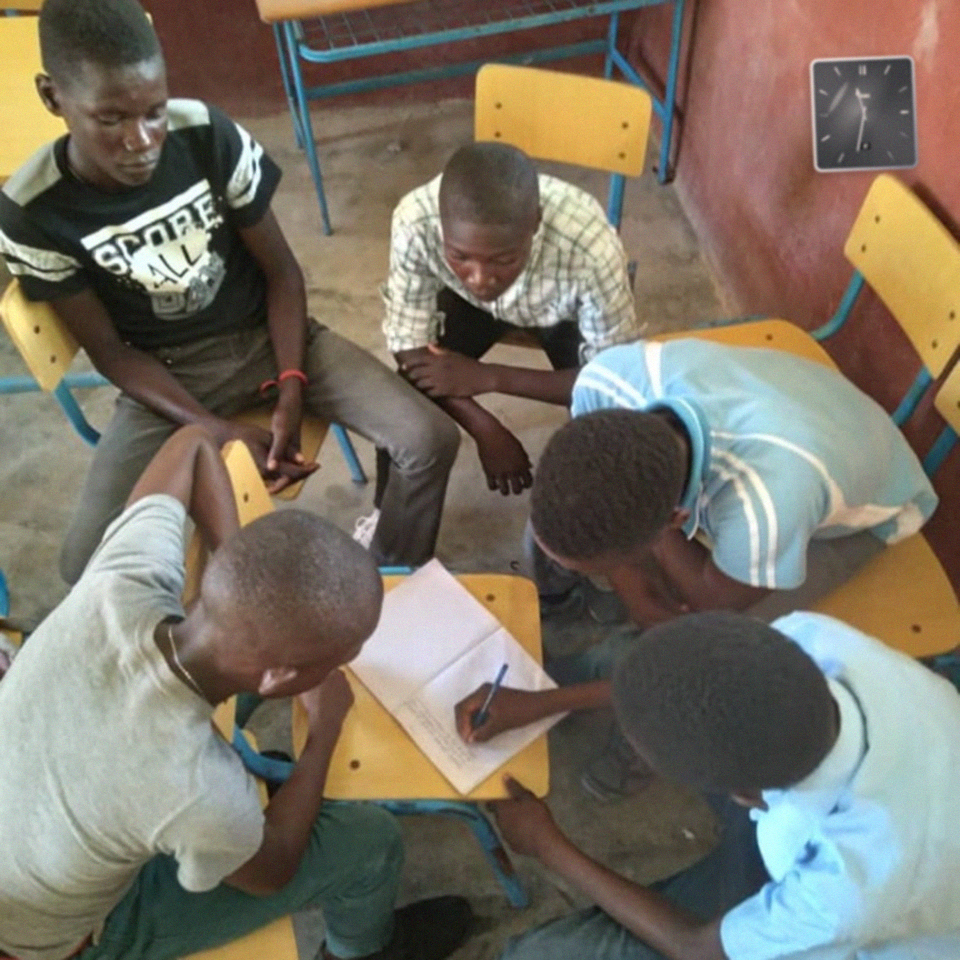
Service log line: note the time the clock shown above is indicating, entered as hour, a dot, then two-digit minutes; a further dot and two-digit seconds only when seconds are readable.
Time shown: 11.32
